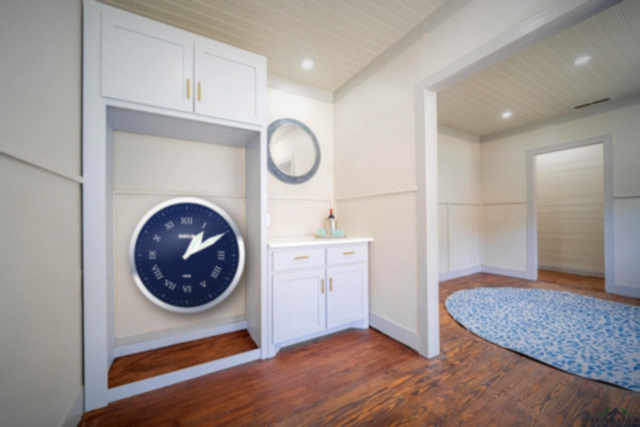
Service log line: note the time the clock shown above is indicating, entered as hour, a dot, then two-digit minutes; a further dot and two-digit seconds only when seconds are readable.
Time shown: 1.10
